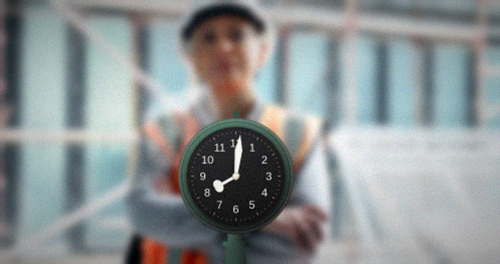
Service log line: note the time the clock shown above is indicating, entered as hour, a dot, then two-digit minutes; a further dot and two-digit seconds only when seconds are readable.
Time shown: 8.01
